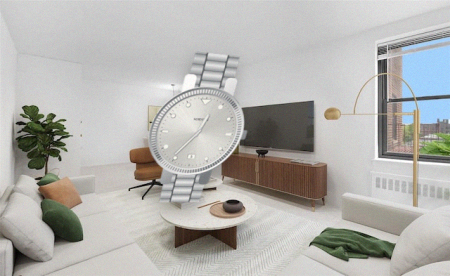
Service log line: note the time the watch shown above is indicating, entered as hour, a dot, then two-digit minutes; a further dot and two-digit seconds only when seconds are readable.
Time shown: 12.36
